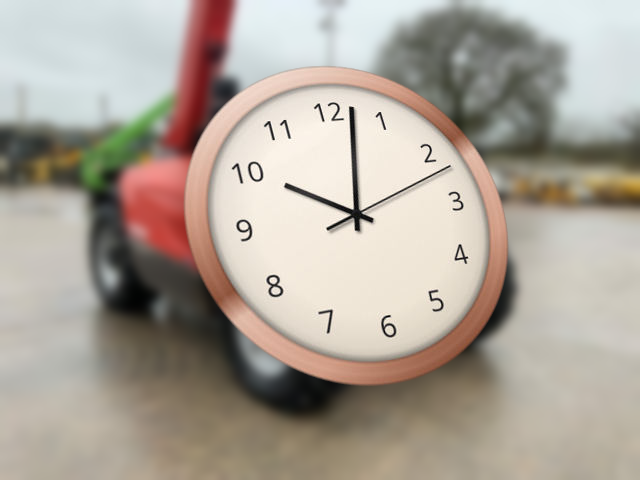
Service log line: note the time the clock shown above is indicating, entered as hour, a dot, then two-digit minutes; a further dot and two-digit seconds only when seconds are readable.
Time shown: 10.02.12
